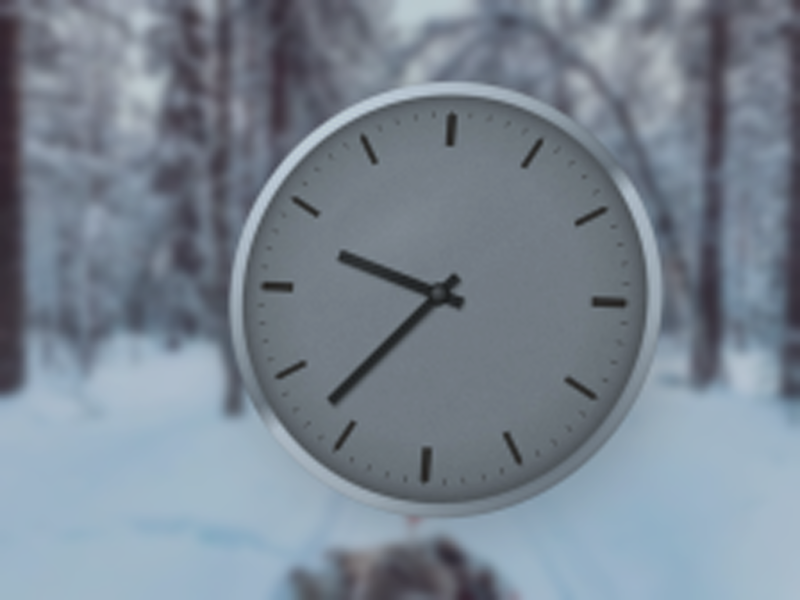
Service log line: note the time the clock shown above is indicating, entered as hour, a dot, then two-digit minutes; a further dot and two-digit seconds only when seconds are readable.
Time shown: 9.37
